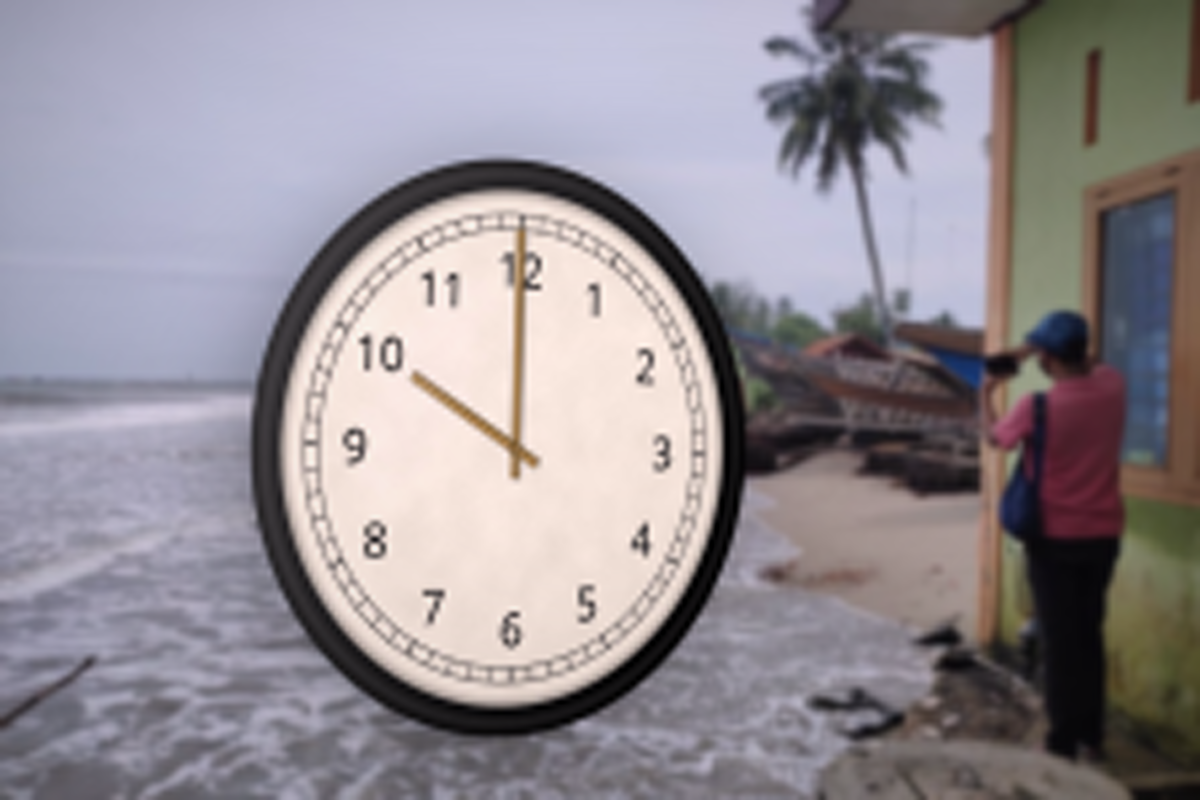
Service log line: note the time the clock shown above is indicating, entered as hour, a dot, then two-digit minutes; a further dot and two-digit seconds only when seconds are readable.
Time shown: 10.00
